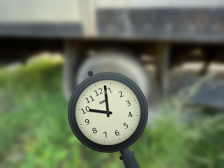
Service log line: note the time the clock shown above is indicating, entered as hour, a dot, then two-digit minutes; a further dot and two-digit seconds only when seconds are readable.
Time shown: 10.03
